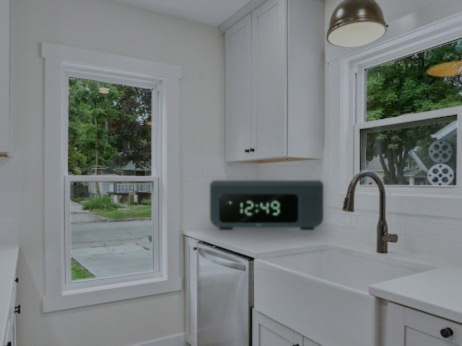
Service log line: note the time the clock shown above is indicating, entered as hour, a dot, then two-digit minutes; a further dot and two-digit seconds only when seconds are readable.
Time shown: 12.49
